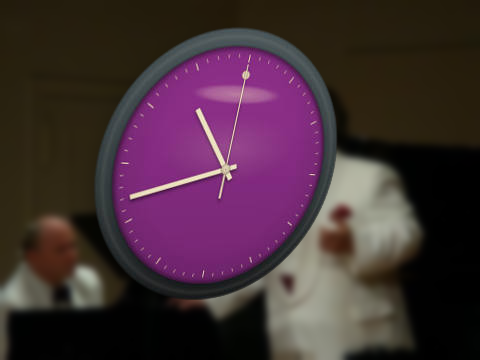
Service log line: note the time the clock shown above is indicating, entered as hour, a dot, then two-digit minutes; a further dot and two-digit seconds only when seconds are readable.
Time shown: 10.42.00
